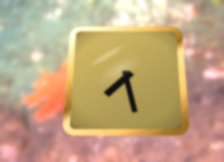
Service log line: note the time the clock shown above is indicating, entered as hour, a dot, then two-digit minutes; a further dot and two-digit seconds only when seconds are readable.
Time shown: 7.28
